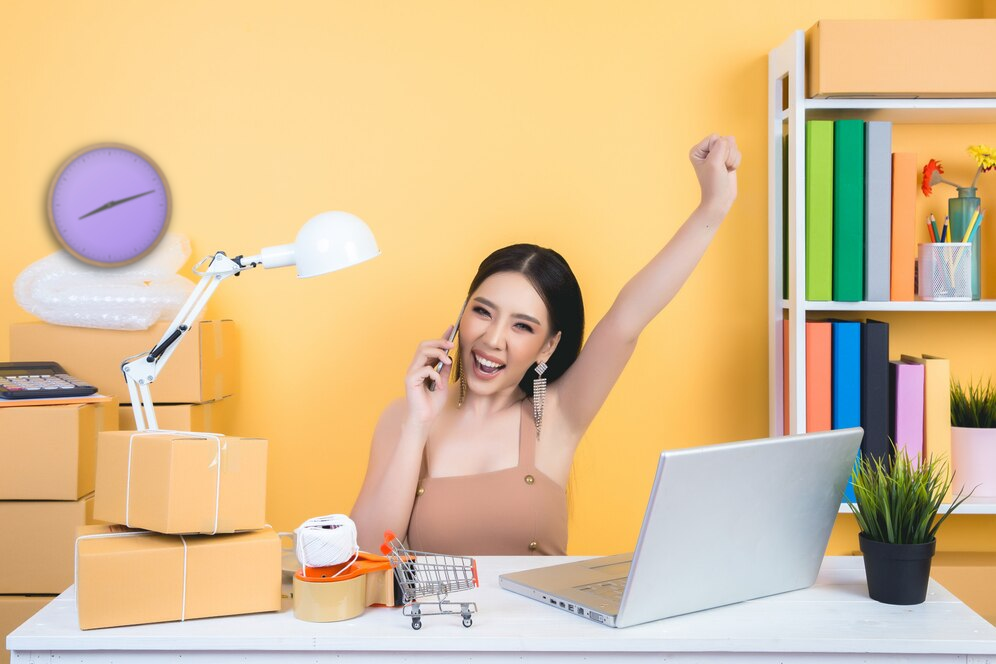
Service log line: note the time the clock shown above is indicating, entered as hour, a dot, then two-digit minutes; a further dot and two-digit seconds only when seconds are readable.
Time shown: 8.12
